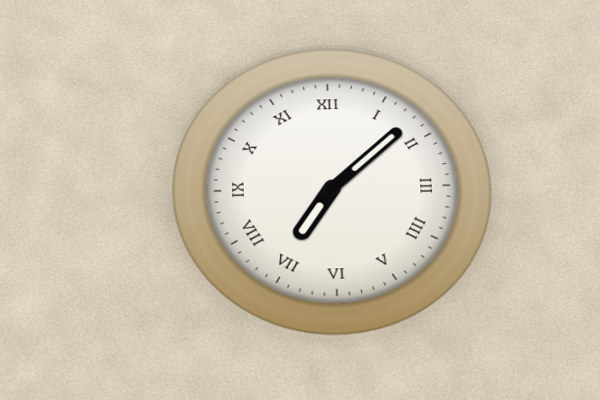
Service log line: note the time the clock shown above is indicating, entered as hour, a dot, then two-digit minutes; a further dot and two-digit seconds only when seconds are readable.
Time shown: 7.08
